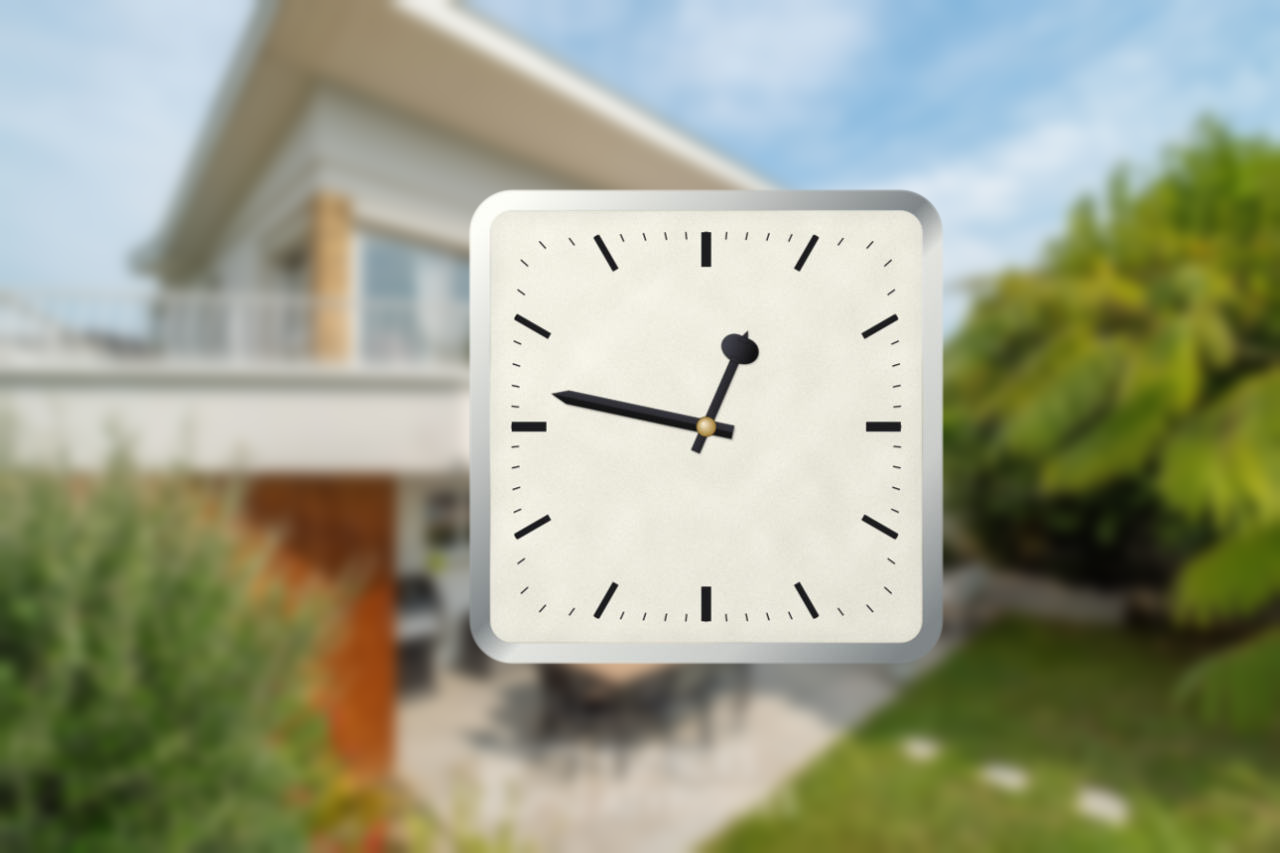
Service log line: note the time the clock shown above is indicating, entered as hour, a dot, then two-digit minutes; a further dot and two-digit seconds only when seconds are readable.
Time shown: 12.47
